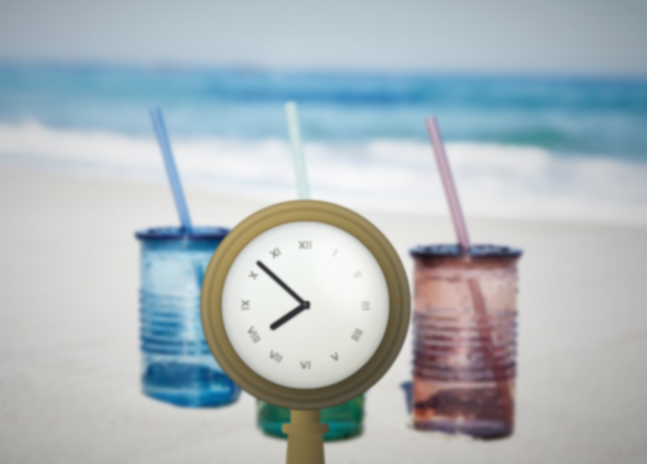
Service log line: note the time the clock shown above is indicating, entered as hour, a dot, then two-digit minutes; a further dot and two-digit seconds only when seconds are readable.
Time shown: 7.52
